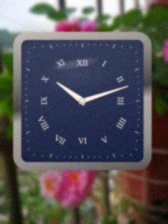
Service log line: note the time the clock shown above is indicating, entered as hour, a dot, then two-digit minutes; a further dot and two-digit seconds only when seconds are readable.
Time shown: 10.12
